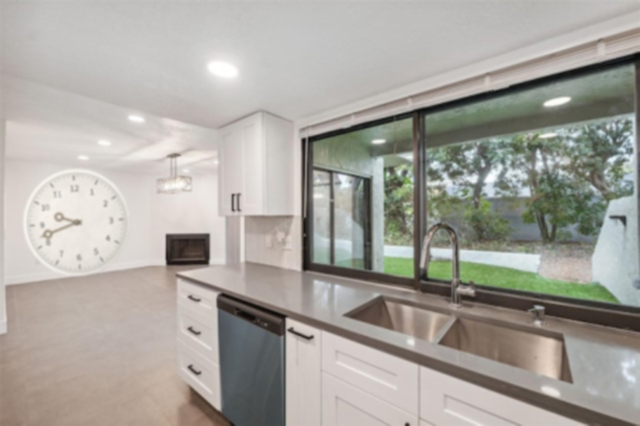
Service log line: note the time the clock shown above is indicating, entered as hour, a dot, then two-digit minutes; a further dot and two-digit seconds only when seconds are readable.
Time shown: 9.42
